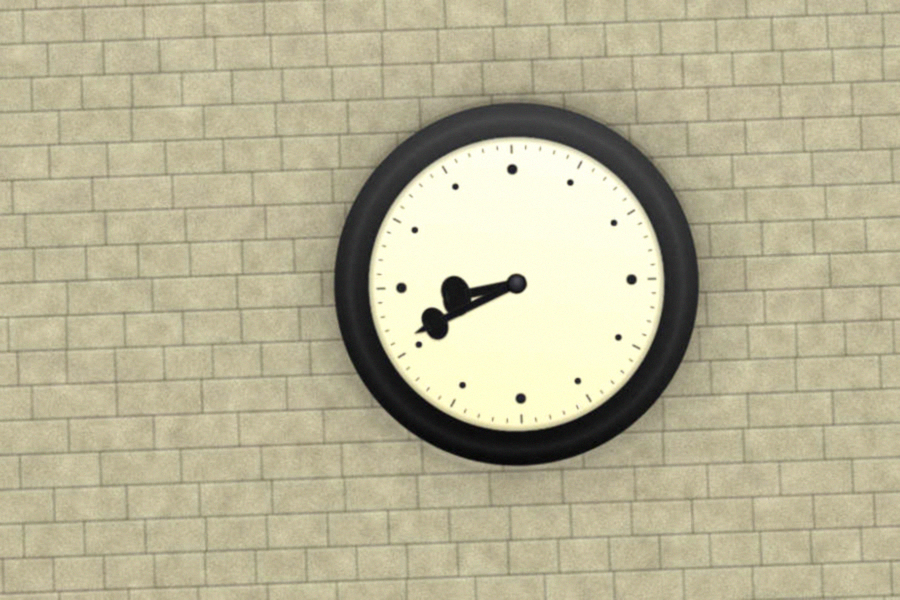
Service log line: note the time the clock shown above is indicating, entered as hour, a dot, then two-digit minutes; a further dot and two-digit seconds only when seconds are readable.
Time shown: 8.41
